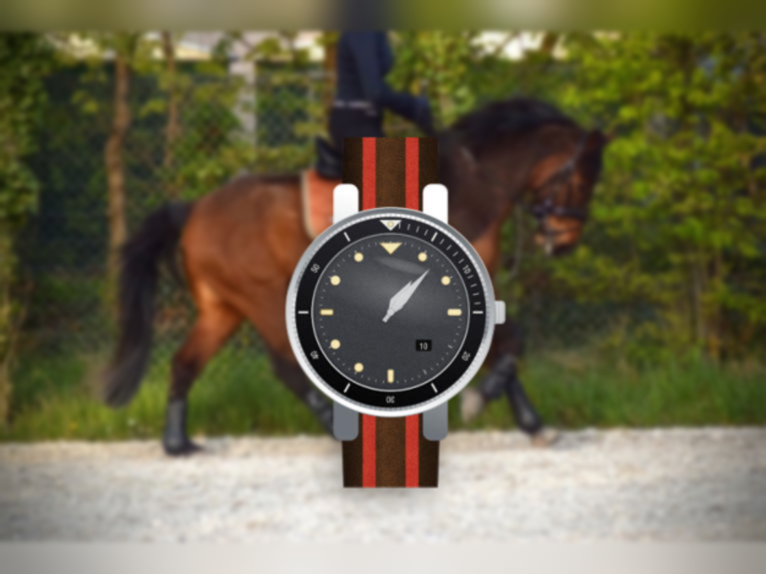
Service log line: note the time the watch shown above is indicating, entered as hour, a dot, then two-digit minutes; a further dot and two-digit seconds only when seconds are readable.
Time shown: 1.07
